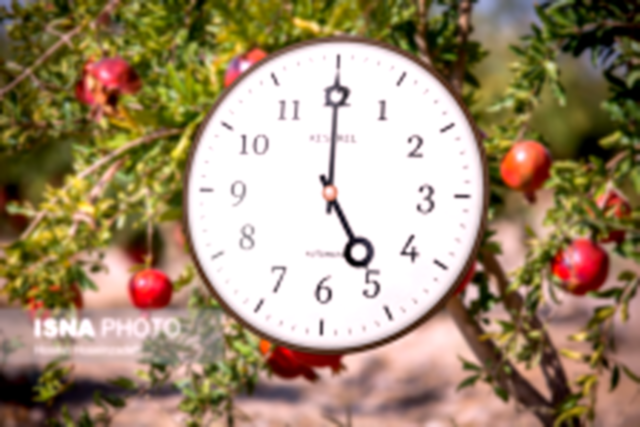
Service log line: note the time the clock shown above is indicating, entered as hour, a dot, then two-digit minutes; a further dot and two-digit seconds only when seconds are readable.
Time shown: 5.00
